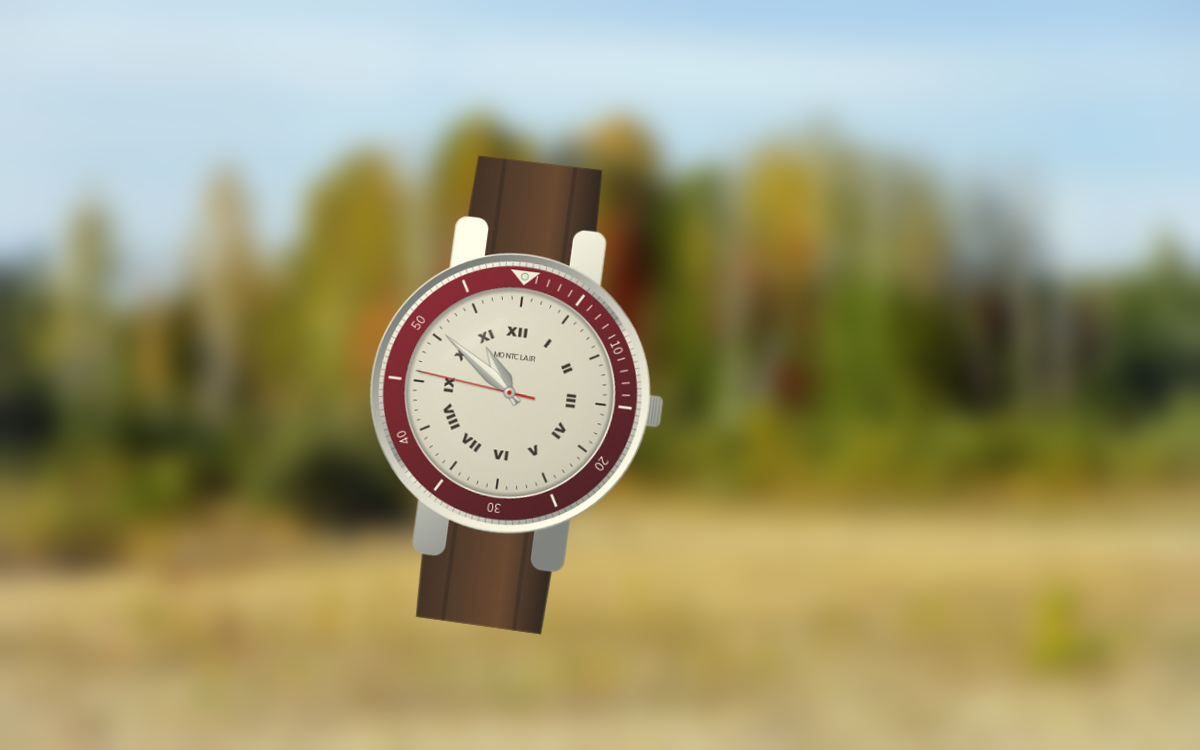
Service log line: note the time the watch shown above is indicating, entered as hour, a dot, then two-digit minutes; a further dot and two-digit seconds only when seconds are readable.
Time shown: 10.50.46
